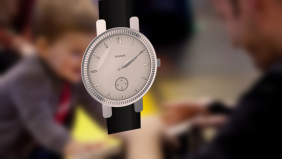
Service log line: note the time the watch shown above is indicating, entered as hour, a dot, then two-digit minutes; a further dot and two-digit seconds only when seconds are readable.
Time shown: 2.10
